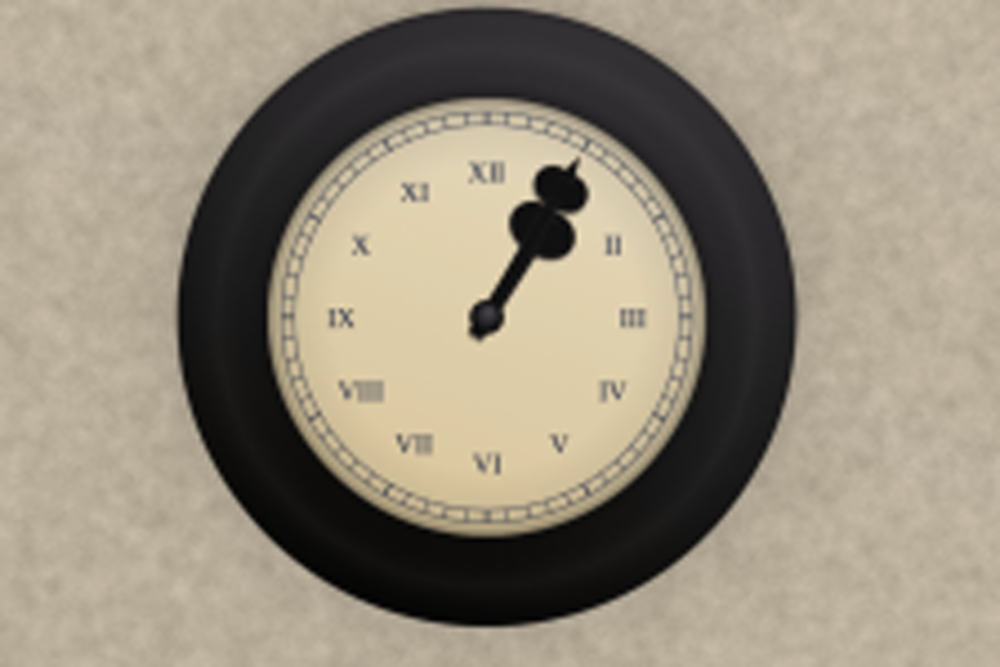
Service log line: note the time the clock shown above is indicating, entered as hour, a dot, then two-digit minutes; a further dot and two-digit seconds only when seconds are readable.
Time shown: 1.05
